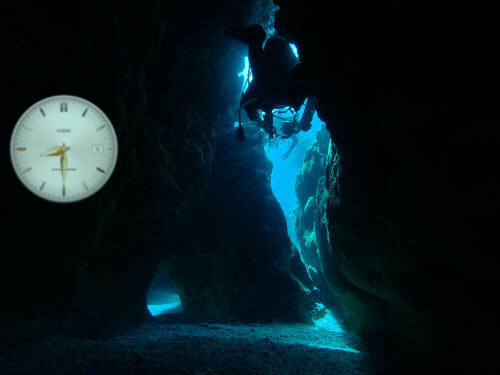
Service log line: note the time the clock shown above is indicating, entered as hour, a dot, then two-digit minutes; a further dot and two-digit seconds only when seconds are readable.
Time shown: 8.30
